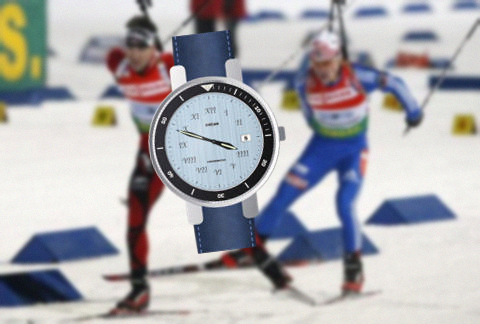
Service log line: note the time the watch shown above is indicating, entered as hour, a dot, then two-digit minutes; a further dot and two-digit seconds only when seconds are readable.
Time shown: 3.49
